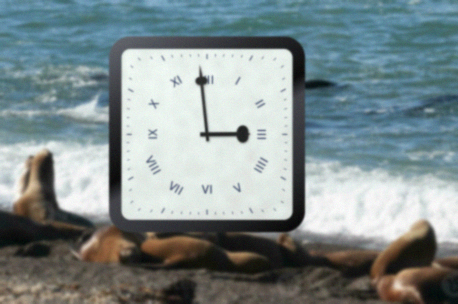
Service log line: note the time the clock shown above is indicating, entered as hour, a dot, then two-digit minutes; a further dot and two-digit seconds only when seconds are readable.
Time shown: 2.59
